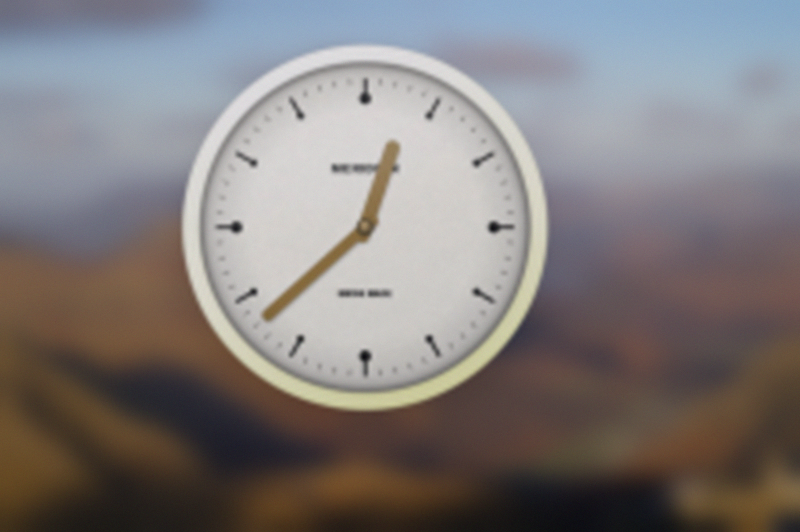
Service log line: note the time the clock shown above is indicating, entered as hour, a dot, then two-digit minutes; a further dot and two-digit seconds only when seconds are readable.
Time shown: 12.38
